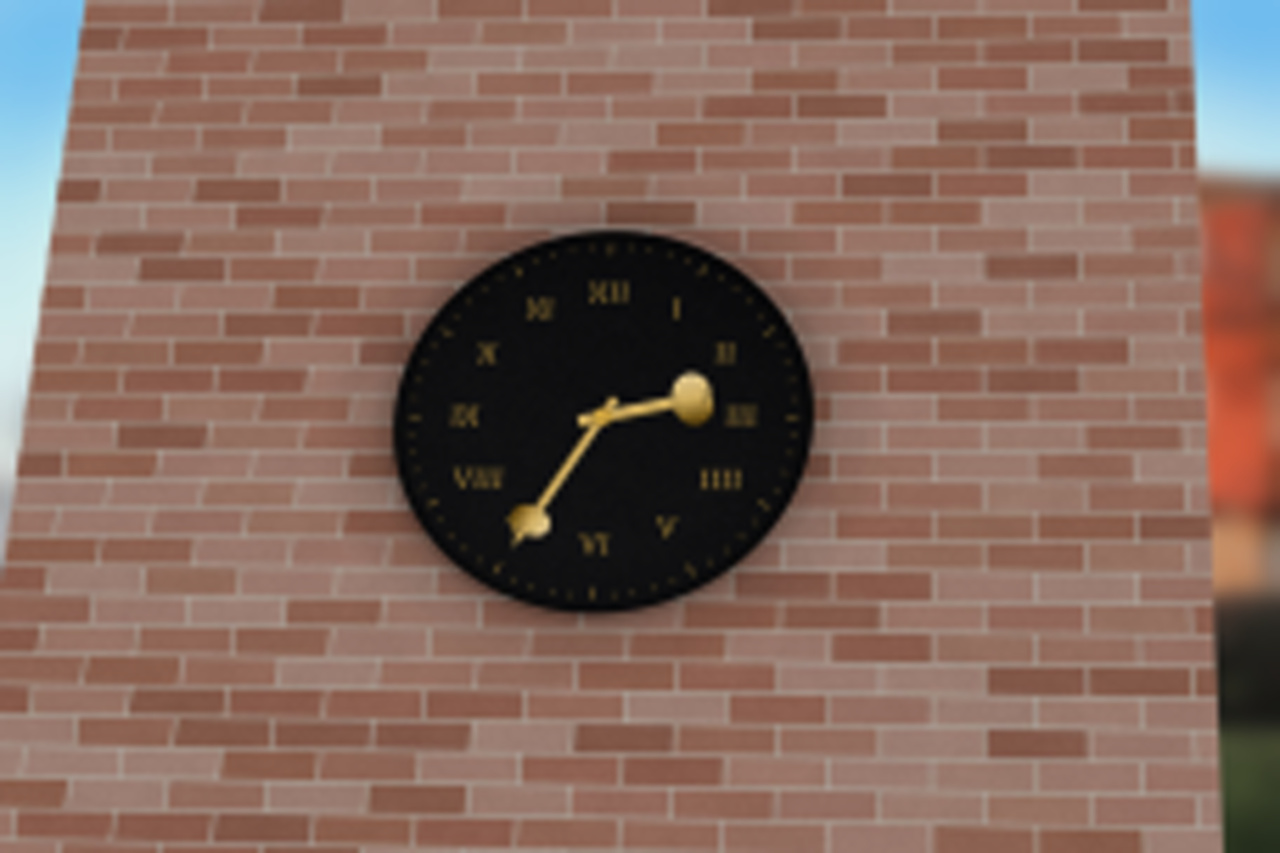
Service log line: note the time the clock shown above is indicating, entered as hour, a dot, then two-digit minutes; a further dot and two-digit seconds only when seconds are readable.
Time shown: 2.35
